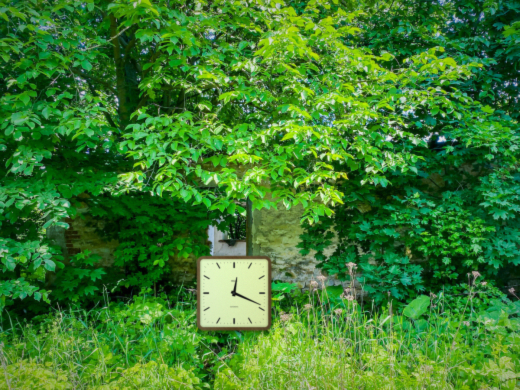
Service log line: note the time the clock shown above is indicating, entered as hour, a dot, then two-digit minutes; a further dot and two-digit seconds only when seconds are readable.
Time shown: 12.19
